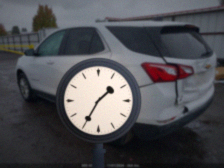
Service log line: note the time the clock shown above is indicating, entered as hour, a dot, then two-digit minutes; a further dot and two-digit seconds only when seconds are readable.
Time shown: 1.35
